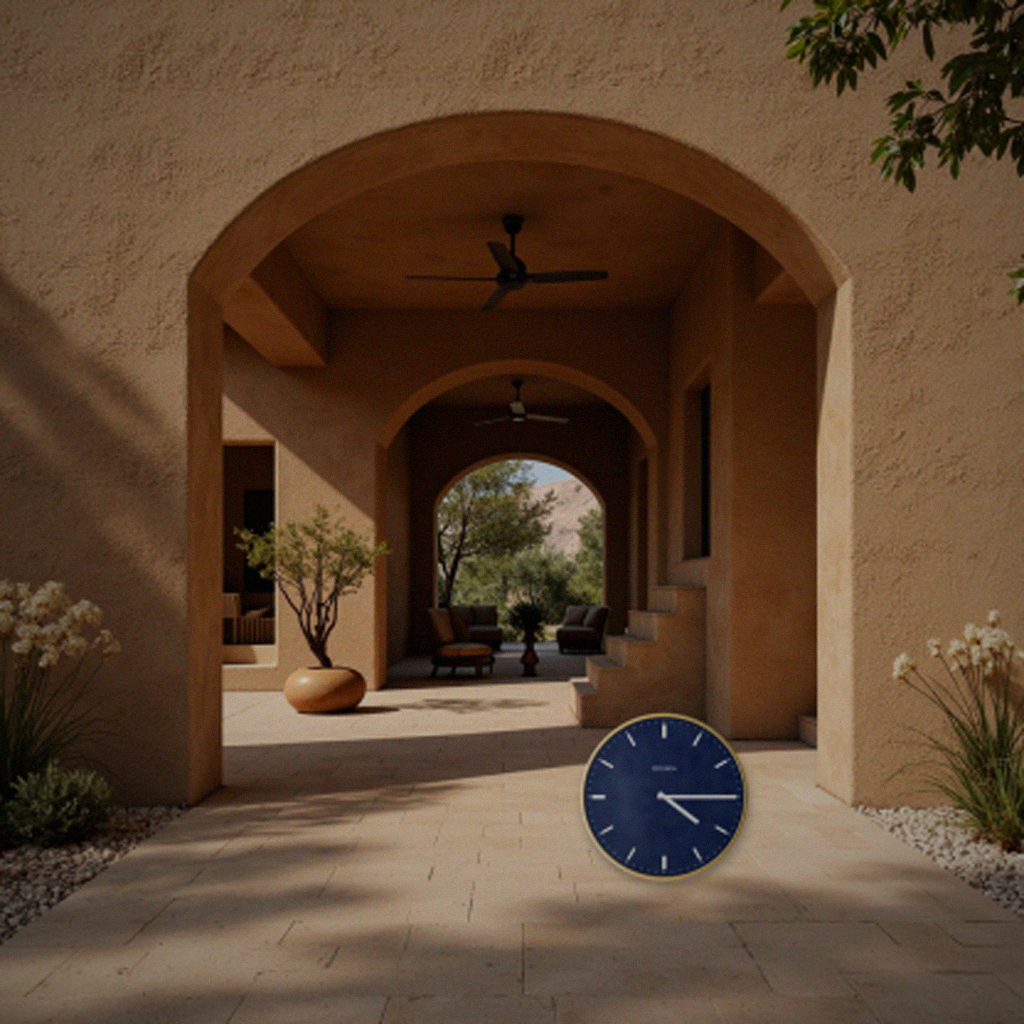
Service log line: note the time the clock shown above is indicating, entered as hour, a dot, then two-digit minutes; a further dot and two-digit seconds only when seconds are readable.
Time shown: 4.15
